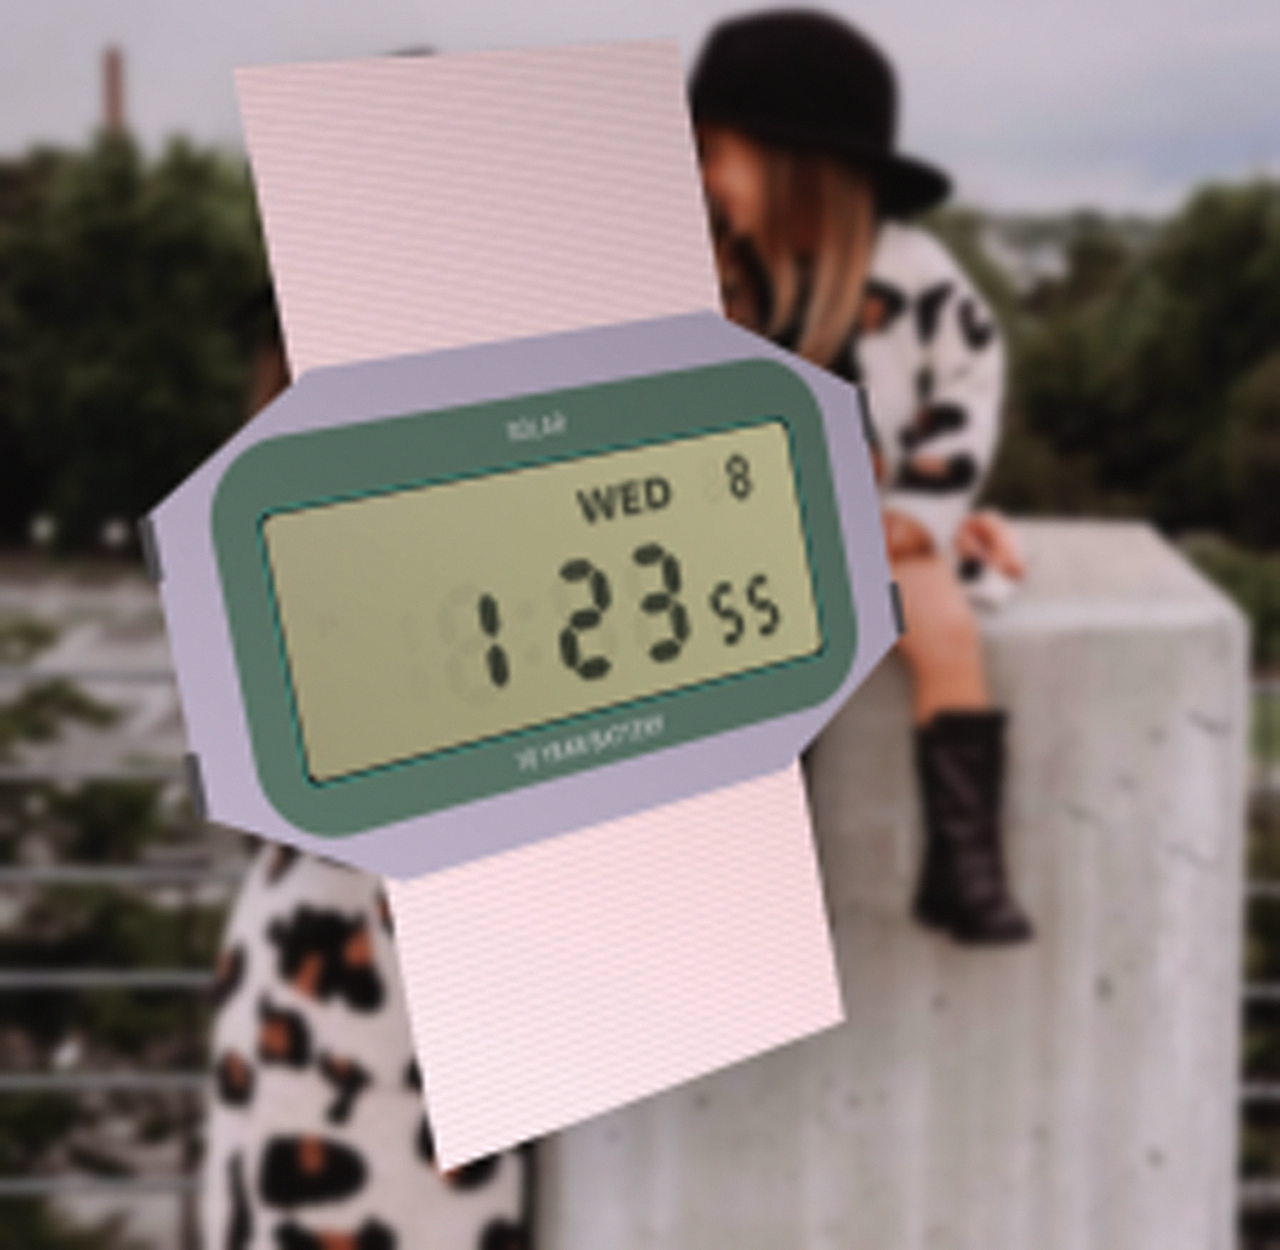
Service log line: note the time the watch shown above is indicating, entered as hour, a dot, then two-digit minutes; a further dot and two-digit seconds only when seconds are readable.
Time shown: 1.23.55
